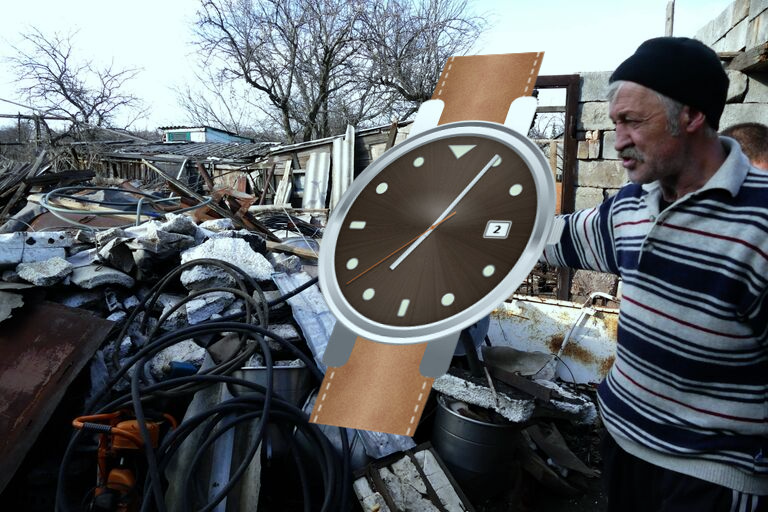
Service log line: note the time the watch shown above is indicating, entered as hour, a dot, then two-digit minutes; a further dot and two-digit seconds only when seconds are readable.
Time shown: 7.04.38
